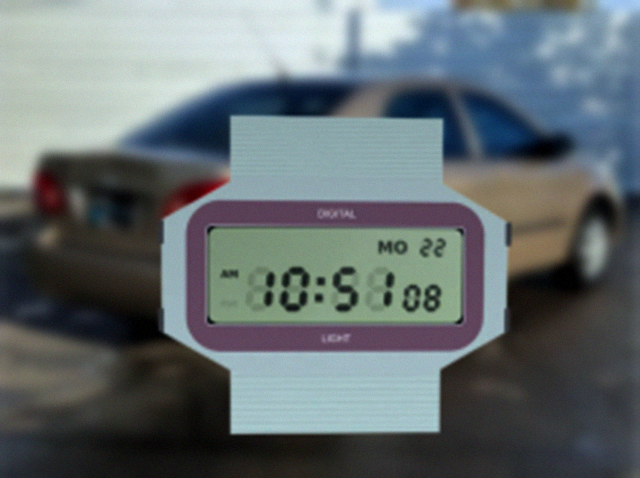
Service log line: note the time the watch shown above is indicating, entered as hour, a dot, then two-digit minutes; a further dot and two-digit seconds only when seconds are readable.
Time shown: 10.51.08
